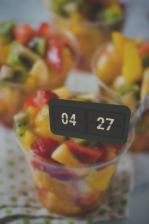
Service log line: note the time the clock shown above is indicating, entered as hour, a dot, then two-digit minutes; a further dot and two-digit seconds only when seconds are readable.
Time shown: 4.27
